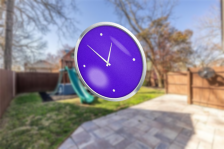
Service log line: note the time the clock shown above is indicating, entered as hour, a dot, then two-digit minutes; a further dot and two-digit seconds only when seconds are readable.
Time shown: 12.53
